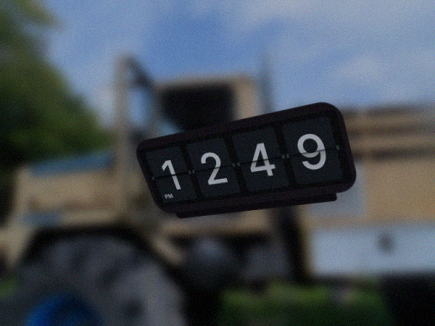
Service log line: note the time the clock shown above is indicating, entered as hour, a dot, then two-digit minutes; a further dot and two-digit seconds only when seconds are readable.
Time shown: 12.49
